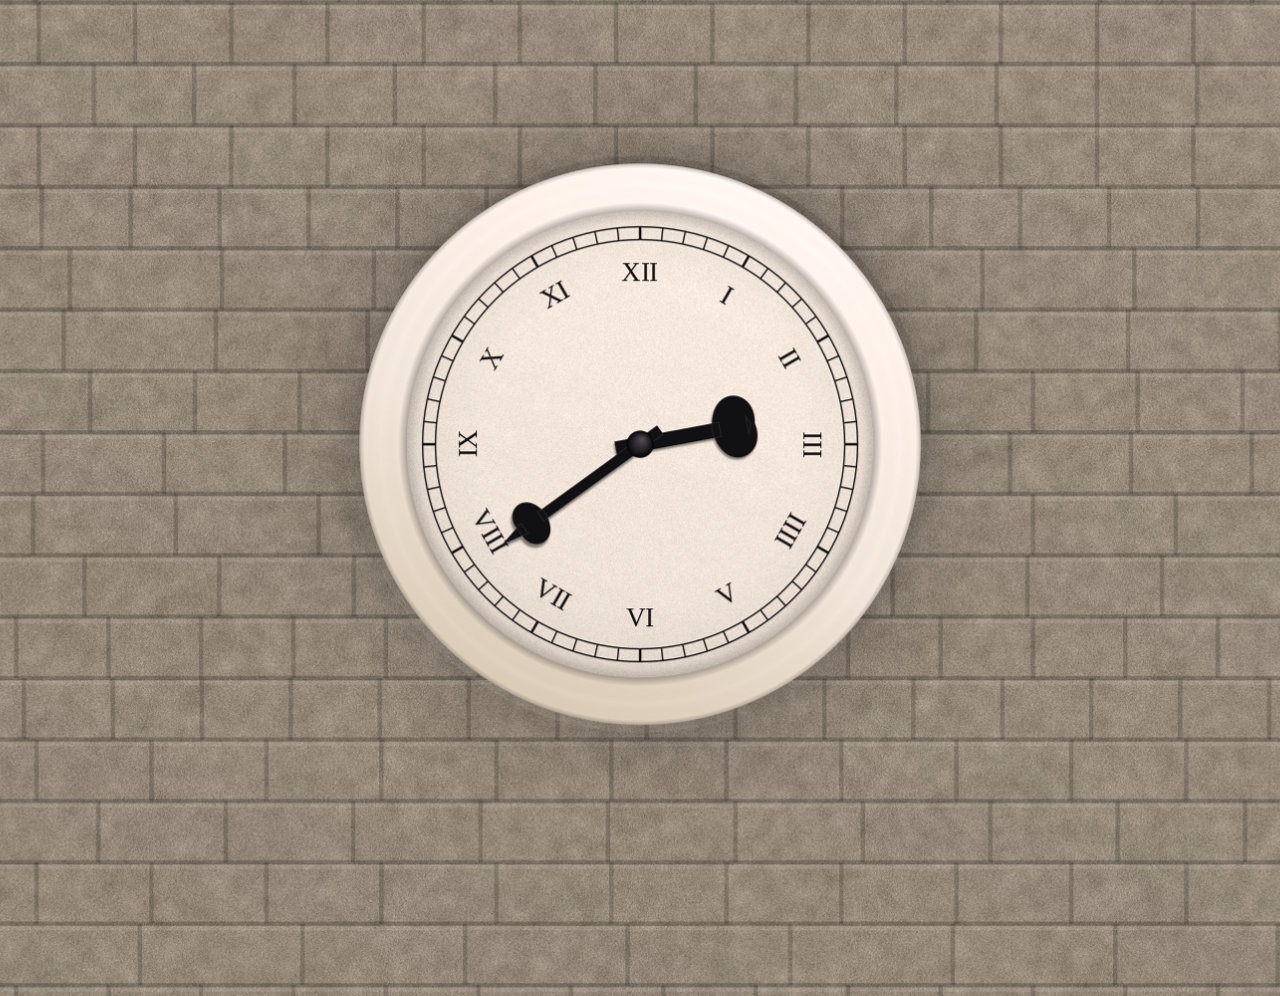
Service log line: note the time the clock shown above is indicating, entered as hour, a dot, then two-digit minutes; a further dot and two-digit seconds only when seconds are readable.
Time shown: 2.39
